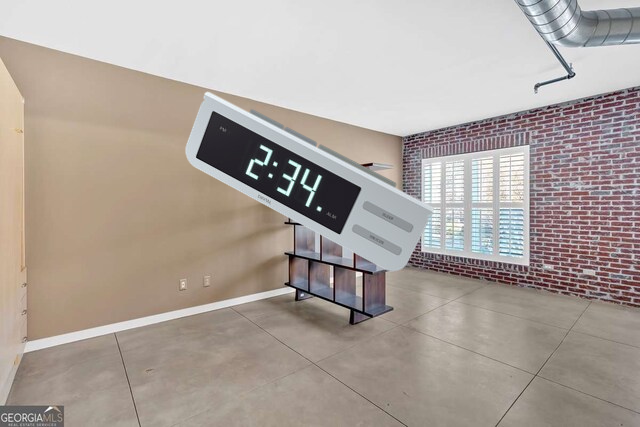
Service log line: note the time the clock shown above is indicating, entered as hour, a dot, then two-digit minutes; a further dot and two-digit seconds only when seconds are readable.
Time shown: 2.34
